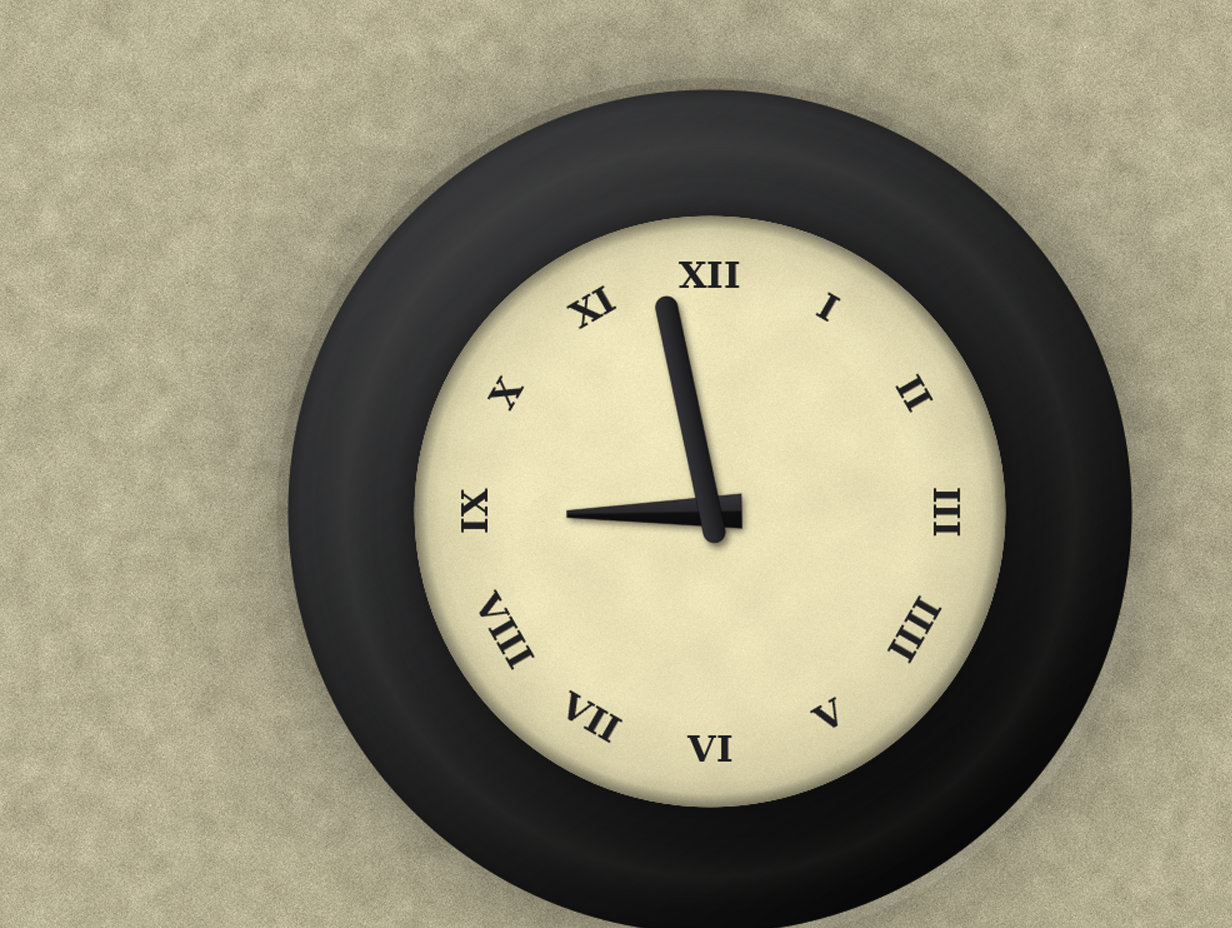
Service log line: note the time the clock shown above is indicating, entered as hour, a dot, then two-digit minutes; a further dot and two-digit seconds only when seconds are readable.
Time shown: 8.58
